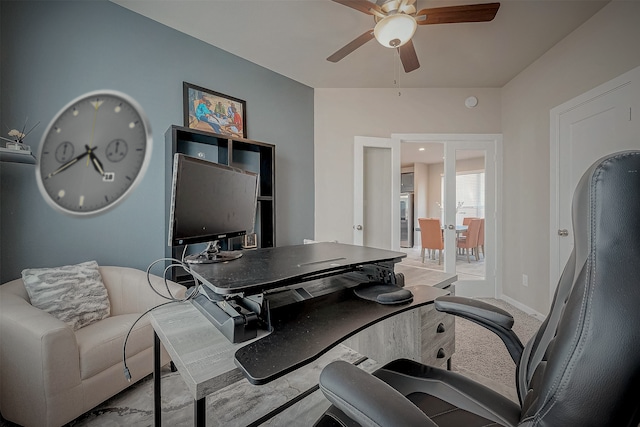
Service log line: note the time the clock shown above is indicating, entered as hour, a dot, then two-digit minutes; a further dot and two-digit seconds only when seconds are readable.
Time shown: 4.40
